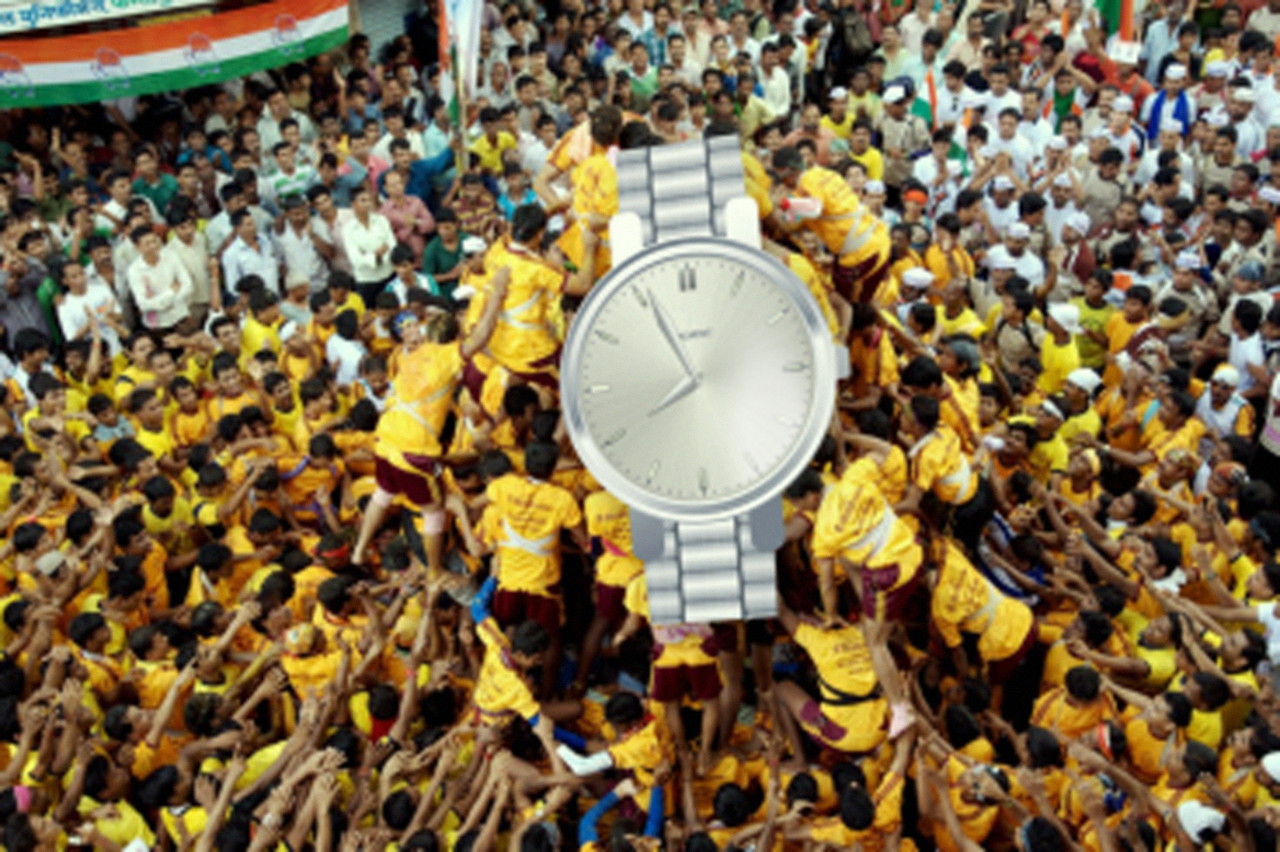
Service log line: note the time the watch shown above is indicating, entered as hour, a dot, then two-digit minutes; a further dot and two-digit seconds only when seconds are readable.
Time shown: 7.56
